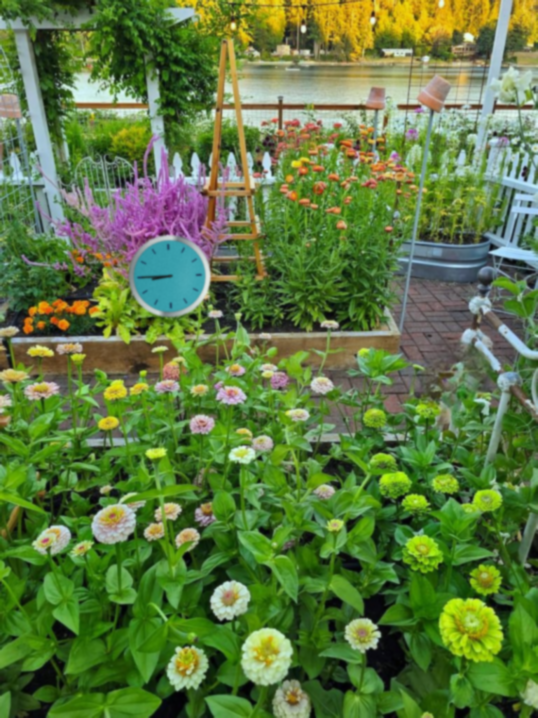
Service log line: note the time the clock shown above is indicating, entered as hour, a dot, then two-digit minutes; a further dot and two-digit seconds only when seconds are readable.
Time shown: 8.45
